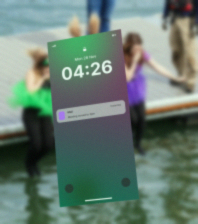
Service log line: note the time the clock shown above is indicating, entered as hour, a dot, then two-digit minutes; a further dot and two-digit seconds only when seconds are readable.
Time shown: 4.26
